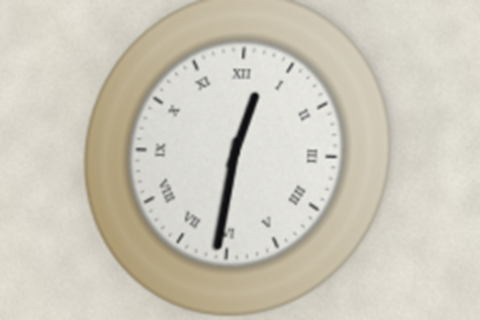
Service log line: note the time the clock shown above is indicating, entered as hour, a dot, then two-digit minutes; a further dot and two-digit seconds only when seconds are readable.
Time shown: 12.31
